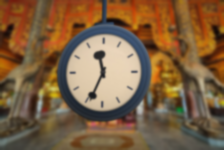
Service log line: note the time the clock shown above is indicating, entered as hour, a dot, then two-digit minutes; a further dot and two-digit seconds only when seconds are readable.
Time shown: 11.34
